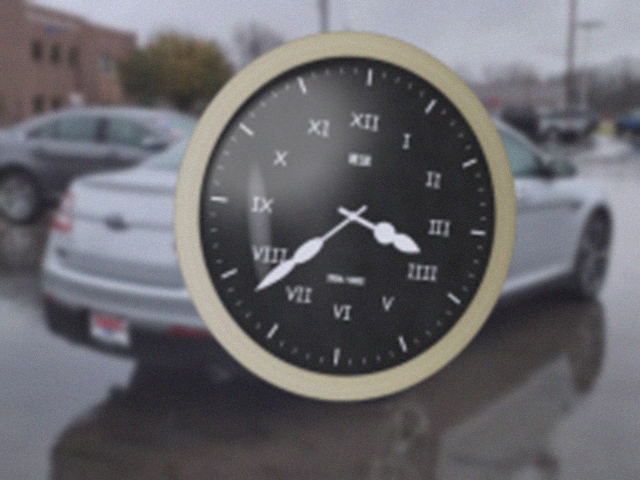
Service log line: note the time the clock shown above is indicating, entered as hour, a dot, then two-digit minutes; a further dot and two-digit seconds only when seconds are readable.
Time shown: 3.38
